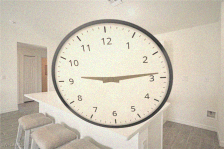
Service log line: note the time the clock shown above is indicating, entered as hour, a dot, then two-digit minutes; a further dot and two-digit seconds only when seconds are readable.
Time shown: 9.14
